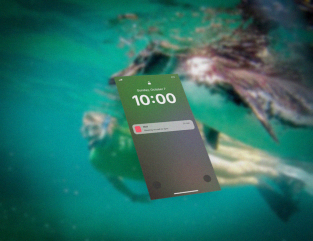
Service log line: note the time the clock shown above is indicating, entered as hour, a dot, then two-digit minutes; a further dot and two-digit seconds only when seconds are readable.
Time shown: 10.00
